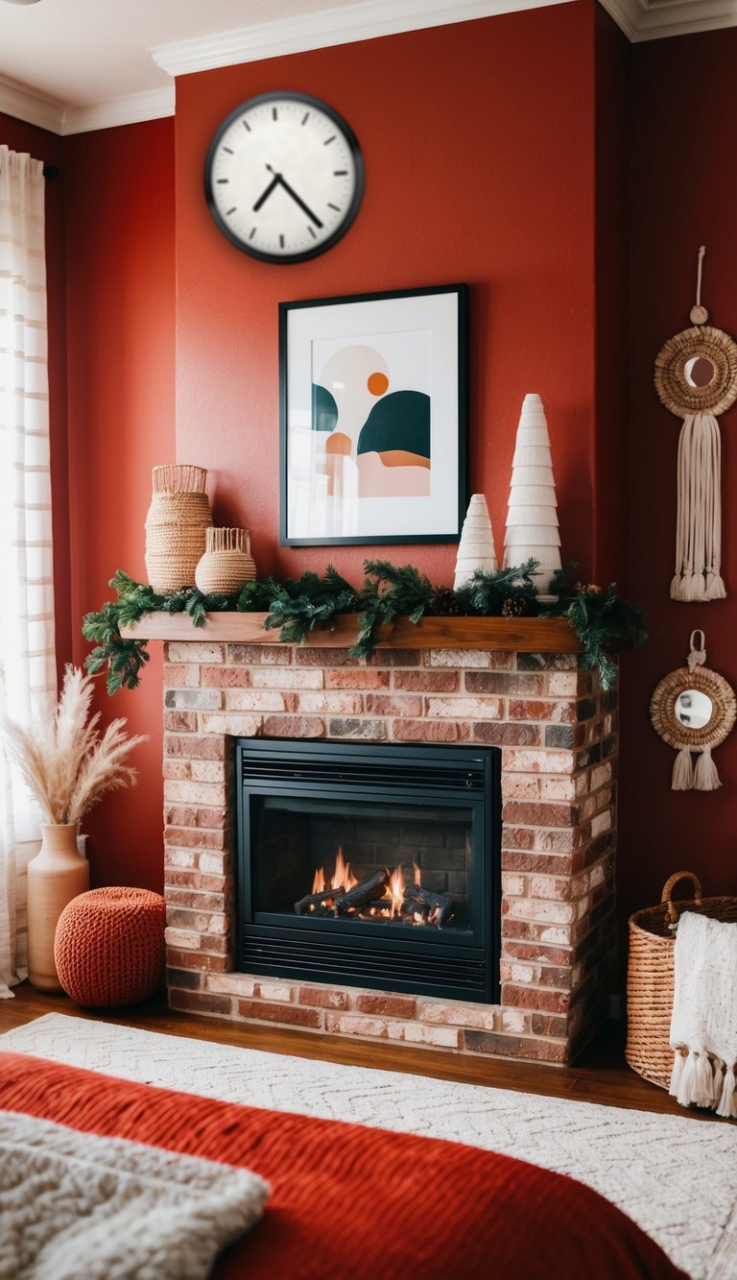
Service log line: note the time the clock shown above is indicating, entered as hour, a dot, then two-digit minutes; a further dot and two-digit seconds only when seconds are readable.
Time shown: 7.23.23
